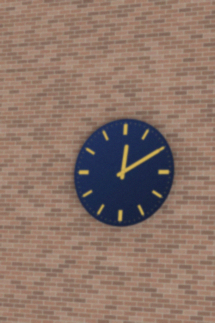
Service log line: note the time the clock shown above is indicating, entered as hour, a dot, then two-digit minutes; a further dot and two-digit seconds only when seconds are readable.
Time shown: 12.10
